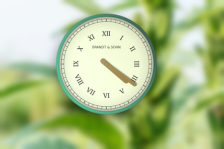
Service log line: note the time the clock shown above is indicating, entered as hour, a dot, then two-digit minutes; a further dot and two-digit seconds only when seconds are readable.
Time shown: 4.21
